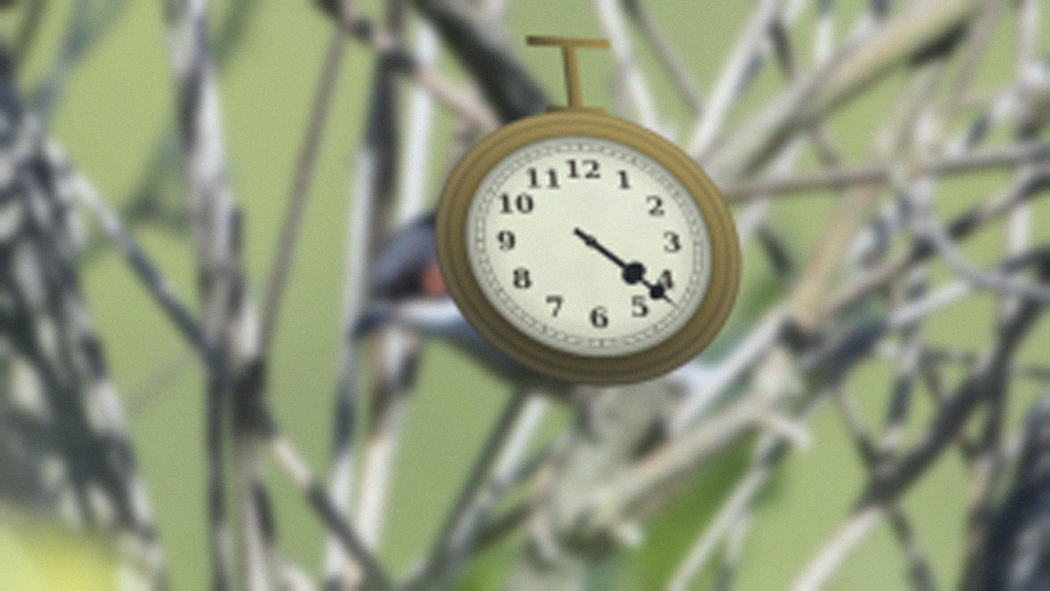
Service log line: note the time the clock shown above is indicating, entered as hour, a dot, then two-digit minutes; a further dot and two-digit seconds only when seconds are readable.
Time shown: 4.22
